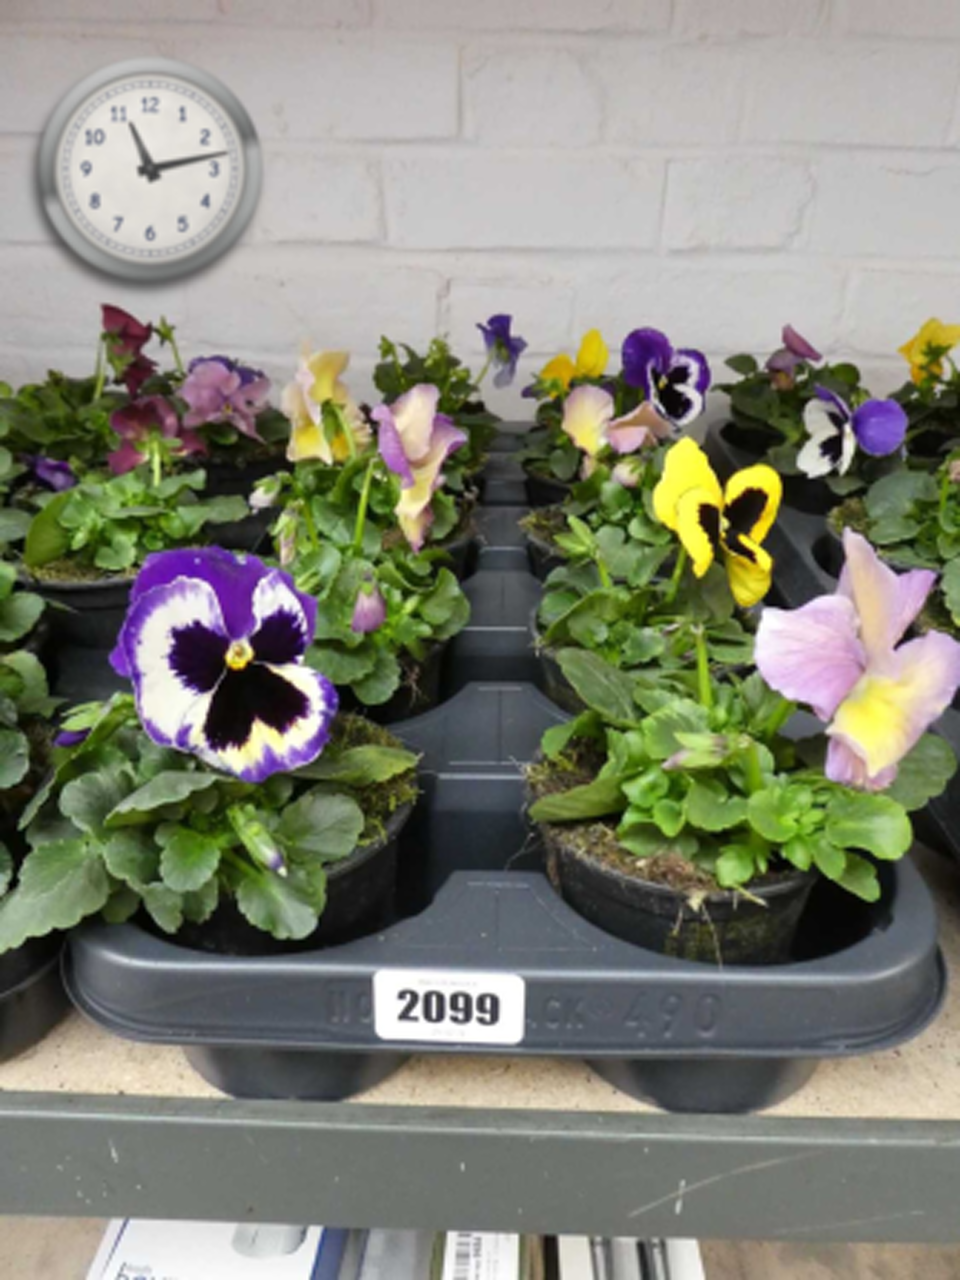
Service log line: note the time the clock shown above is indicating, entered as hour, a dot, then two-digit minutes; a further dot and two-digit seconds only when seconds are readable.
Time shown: 11.13
